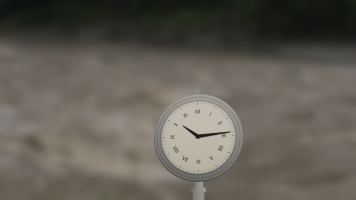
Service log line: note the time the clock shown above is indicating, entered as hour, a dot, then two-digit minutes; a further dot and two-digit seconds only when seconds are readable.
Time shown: 10.14
